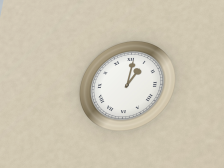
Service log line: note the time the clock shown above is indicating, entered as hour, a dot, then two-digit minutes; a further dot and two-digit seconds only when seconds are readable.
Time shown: 1.01
